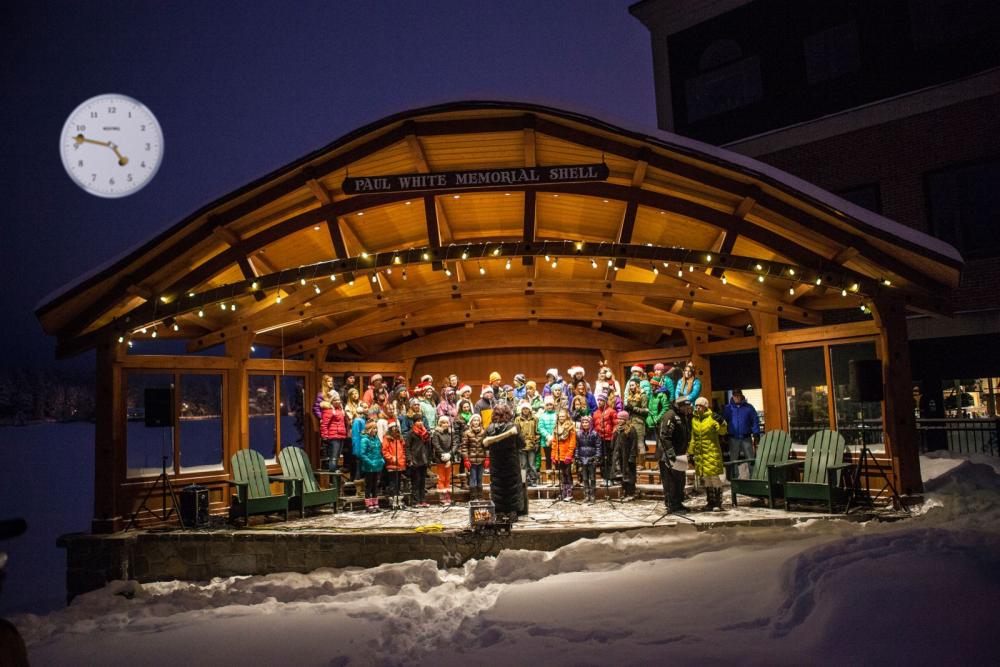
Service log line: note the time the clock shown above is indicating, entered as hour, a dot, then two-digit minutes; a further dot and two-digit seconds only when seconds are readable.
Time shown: 4.47
